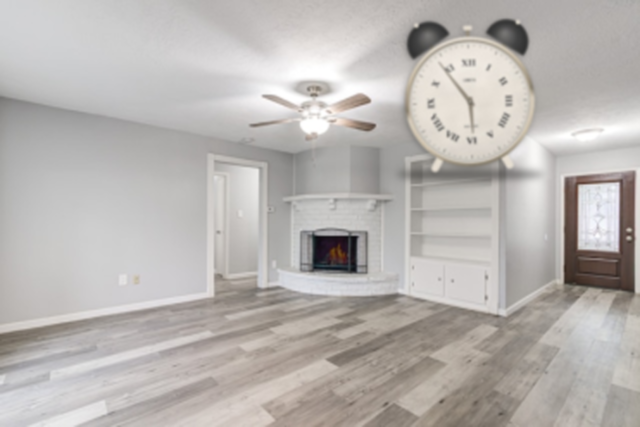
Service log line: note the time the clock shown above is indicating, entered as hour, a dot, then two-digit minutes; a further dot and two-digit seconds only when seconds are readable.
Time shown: 5.54
